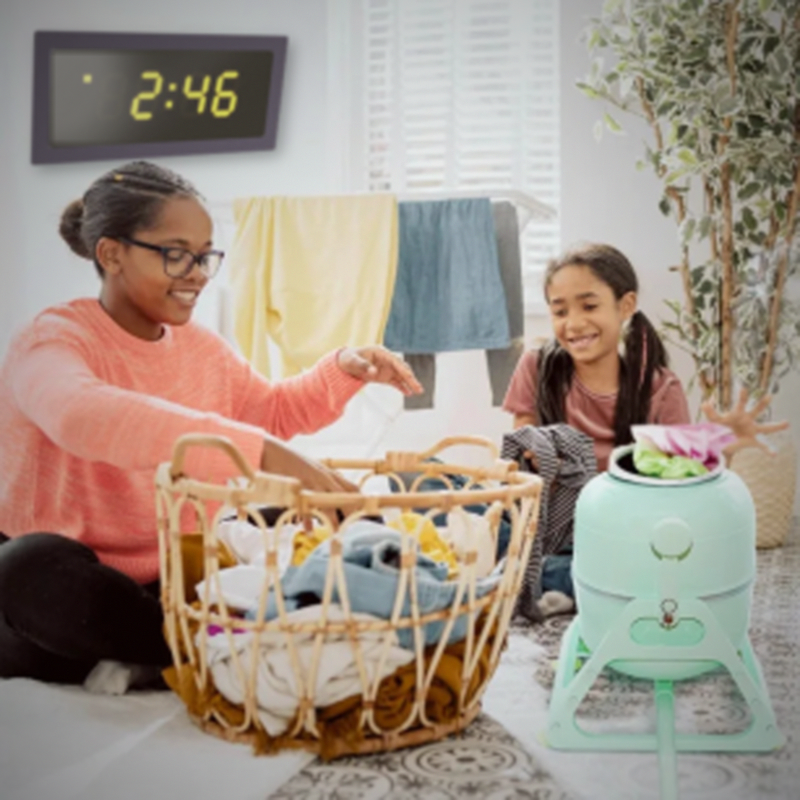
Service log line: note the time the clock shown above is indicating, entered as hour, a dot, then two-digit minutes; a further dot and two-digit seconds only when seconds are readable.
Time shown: 2.46
